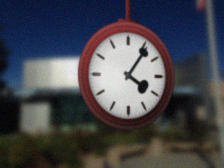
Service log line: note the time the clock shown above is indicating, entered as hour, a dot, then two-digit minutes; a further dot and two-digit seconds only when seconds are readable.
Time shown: 4.06
